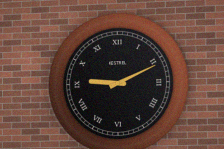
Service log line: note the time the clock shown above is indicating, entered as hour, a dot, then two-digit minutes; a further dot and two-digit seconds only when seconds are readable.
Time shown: 9.11
